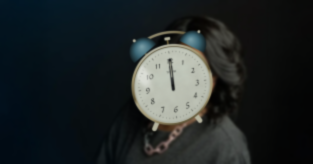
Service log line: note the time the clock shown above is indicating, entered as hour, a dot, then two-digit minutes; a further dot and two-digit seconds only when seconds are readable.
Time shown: 12.00
